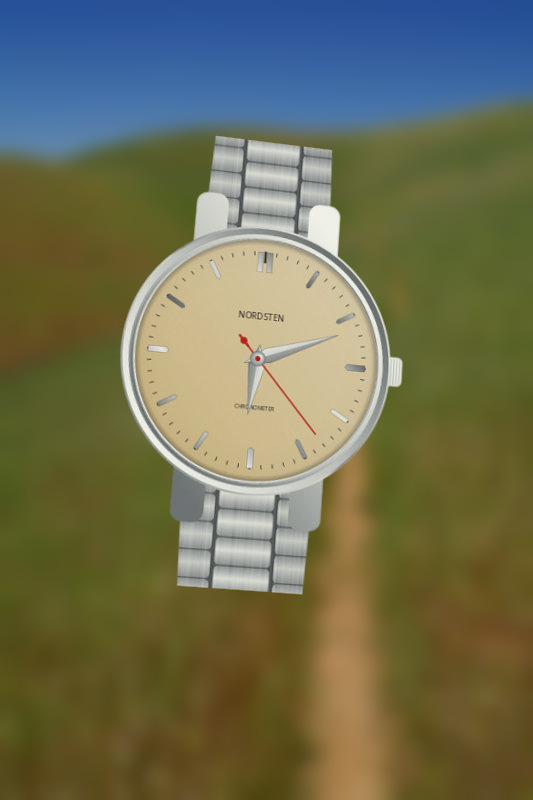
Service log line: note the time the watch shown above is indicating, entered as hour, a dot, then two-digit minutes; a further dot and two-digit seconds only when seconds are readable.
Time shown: 6.11.23
